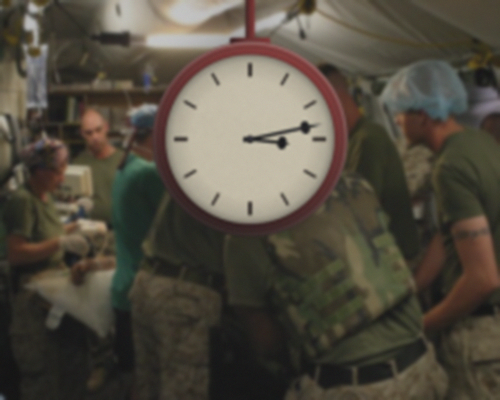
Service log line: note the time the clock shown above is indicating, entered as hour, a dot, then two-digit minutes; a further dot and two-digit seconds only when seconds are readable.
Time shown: 3.13
